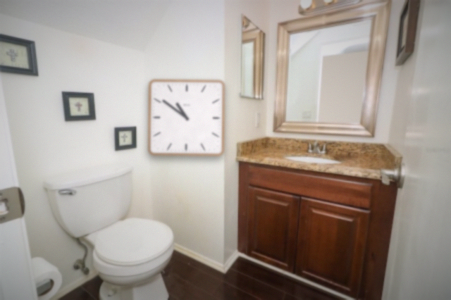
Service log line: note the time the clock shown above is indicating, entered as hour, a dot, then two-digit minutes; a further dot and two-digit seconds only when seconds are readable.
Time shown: 10.51
